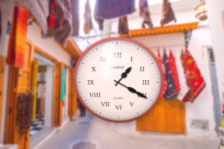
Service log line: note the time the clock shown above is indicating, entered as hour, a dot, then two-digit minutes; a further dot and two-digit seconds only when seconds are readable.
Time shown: 1.20
